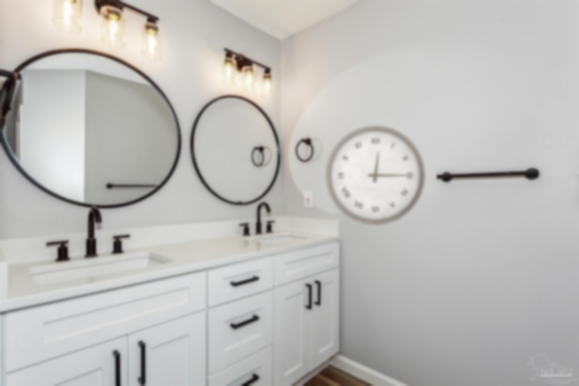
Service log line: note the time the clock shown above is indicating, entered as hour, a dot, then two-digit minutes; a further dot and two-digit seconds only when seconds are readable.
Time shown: 12.15
